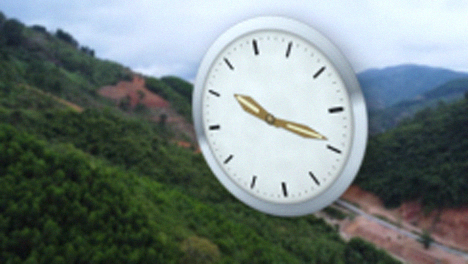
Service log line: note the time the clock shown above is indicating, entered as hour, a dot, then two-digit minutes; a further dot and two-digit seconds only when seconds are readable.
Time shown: 10.19
